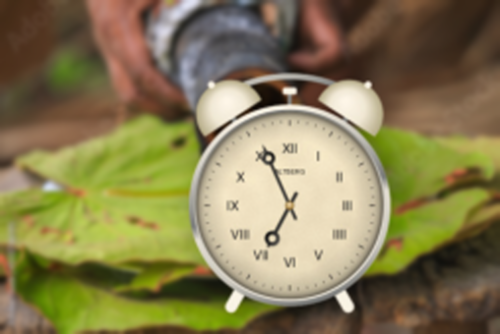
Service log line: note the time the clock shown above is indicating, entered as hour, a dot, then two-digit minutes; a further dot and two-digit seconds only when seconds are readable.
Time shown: 6.56
